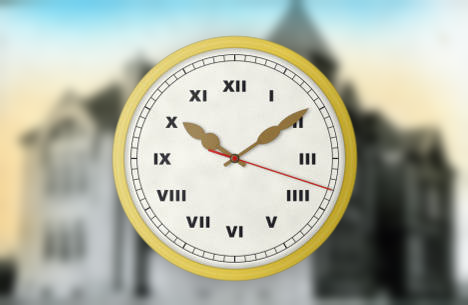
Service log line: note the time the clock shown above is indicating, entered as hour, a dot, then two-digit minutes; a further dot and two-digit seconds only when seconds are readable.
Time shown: 10.09.18
